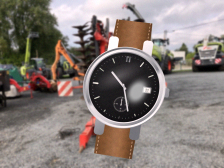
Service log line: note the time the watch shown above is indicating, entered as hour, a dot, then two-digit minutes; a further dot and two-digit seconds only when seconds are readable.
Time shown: 10.27
